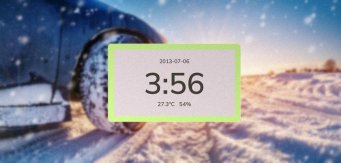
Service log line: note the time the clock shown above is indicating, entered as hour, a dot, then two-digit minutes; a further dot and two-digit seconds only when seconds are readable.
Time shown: 3.56
